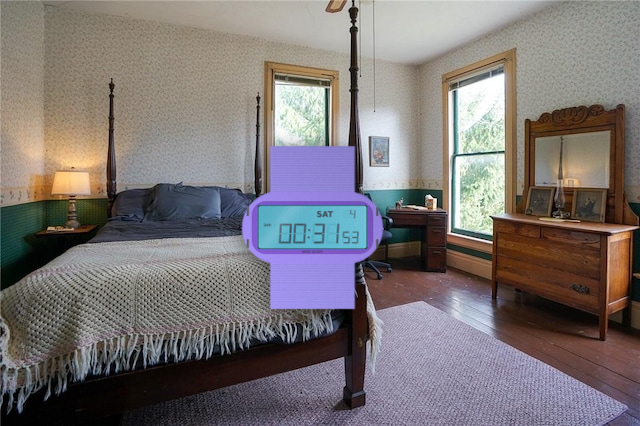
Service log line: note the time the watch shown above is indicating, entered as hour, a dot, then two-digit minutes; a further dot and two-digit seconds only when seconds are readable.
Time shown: 0.31.53
